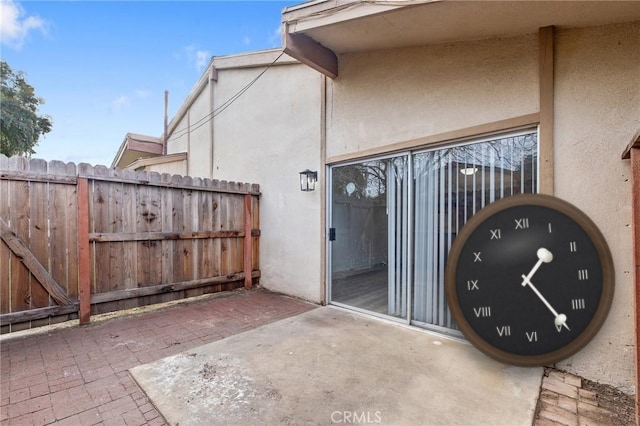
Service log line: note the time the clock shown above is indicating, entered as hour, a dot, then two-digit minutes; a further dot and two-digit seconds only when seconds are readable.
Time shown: 1.24
